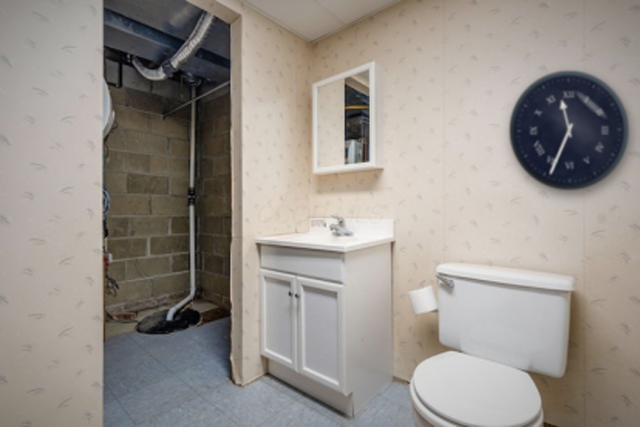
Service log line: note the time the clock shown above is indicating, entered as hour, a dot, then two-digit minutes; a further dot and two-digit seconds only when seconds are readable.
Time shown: 11.34
